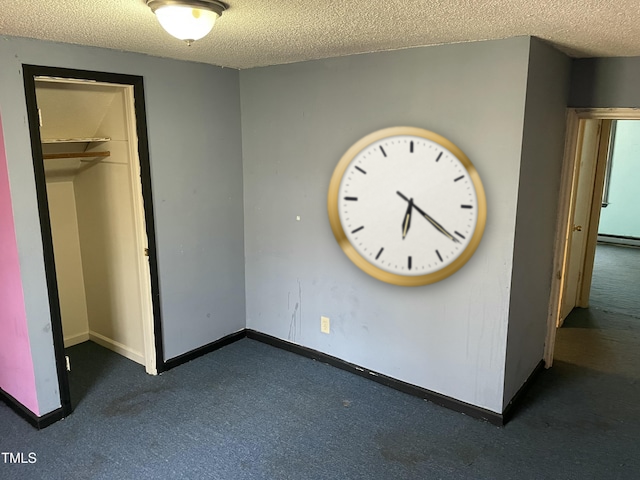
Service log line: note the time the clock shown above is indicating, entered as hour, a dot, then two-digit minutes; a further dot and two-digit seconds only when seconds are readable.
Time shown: 6.21.21
